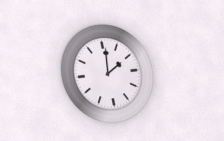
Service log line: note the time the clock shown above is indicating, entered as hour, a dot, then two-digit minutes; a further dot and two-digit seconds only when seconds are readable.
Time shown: 2.01
